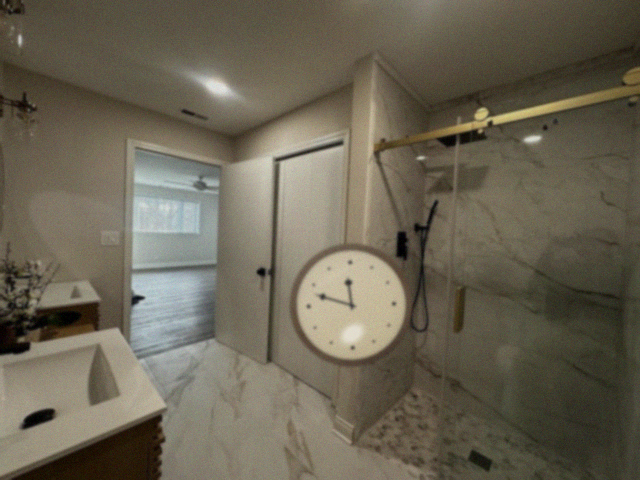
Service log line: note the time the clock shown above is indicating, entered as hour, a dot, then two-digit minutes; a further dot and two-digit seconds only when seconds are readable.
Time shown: 11.48
